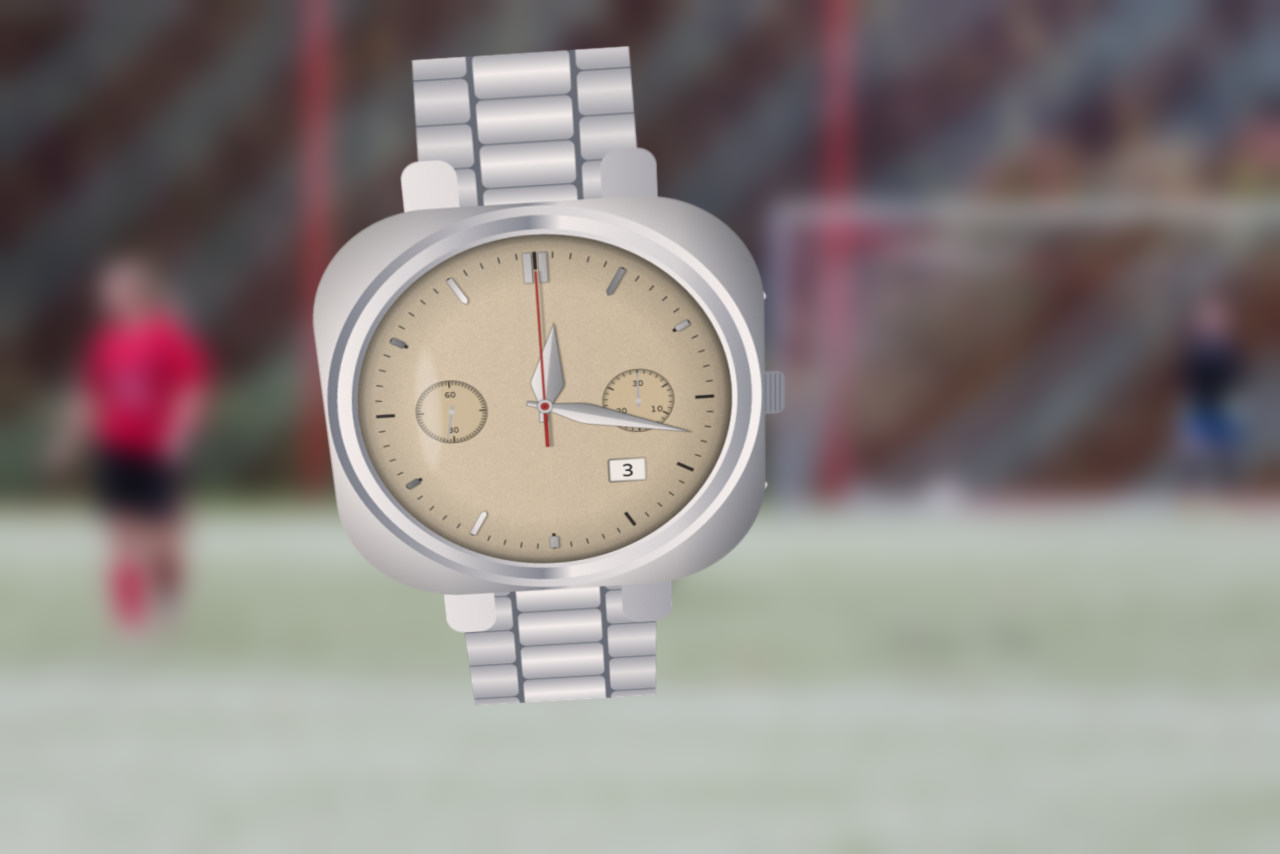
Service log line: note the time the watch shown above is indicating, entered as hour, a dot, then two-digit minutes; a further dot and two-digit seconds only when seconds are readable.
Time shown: 12.17.32
